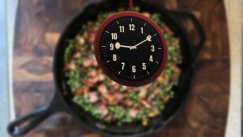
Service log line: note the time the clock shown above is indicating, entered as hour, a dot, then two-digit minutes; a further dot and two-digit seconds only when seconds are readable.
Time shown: 9.10
